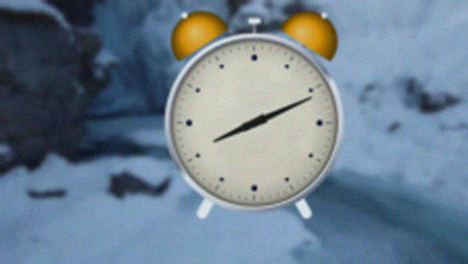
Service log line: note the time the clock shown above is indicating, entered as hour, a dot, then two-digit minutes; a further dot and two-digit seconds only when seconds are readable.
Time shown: 8.11
